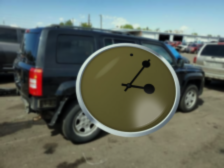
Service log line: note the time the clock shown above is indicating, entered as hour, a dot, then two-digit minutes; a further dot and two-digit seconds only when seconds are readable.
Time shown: 3.05
